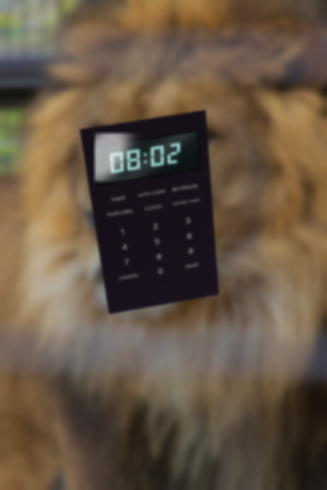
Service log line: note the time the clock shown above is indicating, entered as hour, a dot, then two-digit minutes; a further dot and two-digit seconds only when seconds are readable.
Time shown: 8.02
